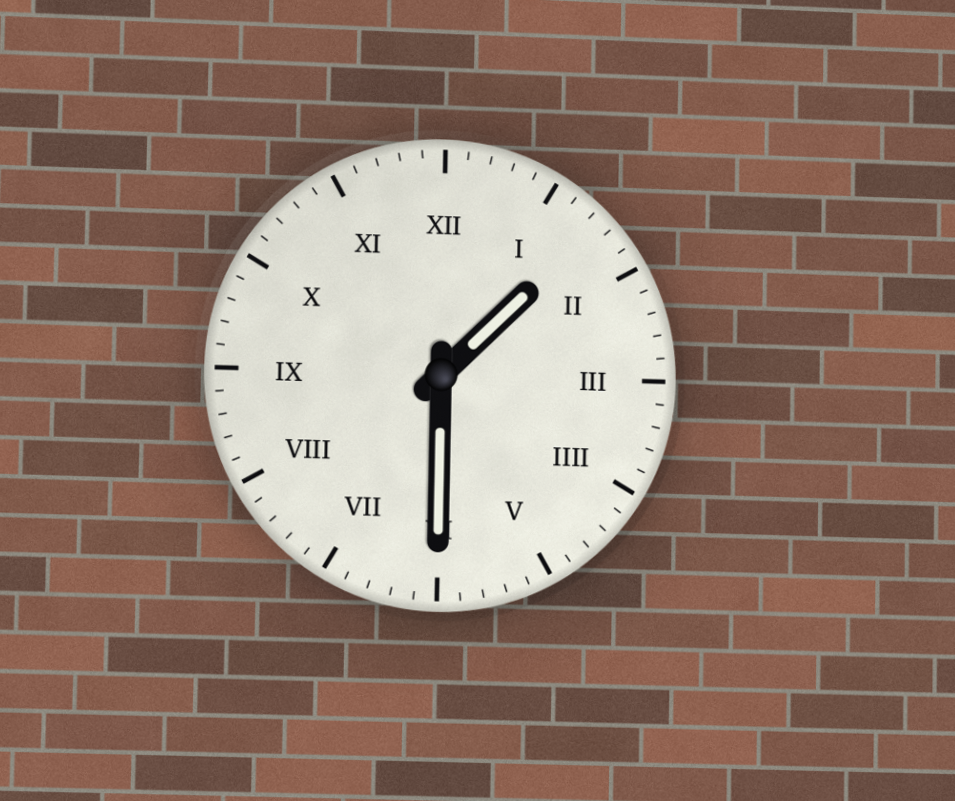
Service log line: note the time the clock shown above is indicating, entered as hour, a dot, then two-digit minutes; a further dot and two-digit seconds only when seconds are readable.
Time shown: 1.30
